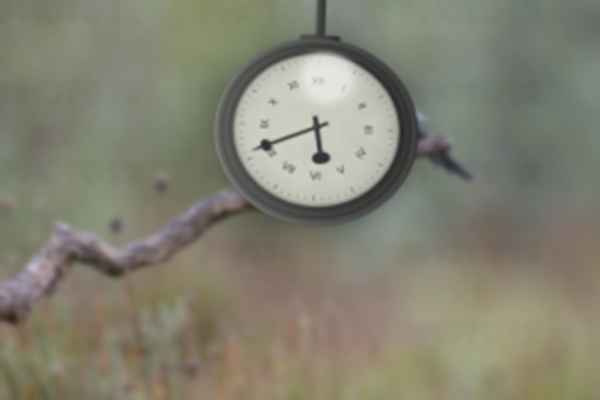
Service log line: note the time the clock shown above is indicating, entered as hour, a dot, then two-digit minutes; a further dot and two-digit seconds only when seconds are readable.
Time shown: 5.41
